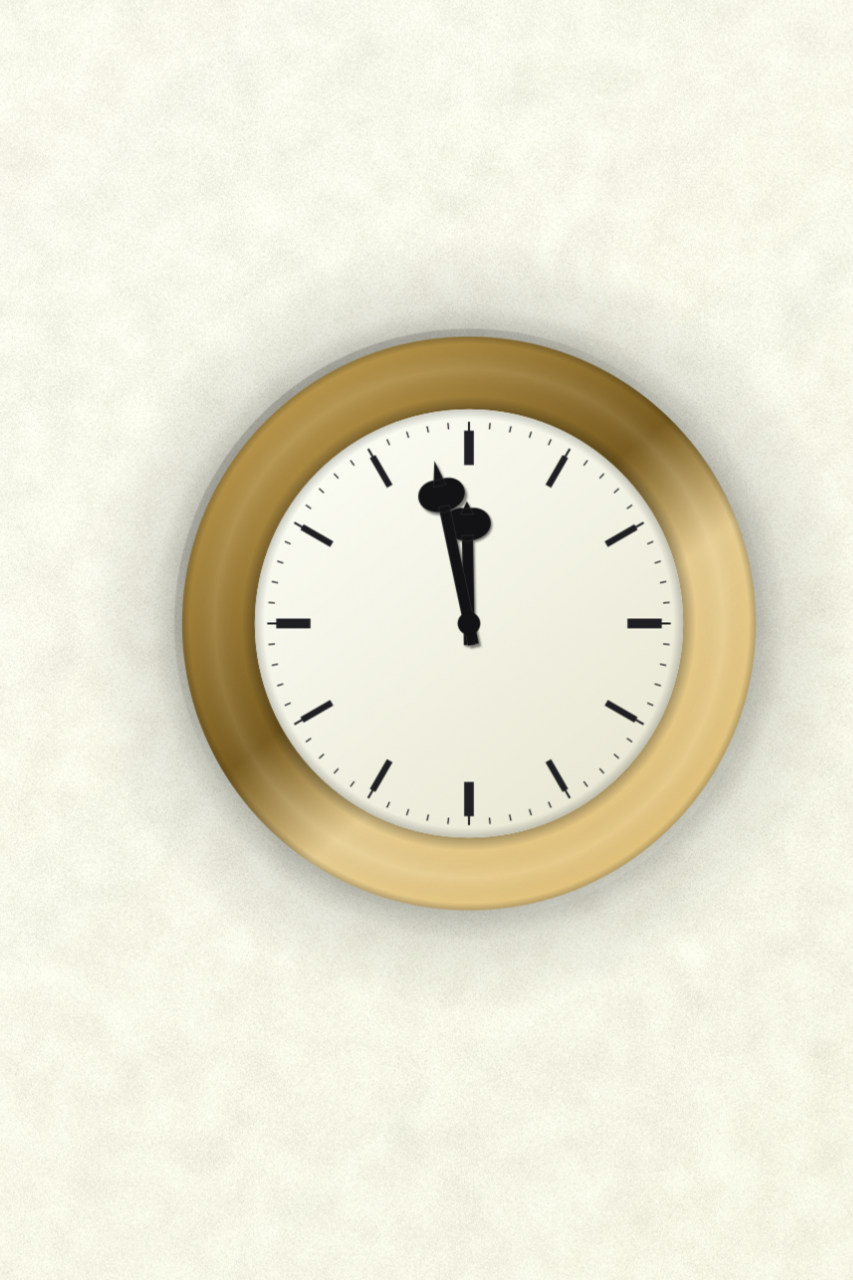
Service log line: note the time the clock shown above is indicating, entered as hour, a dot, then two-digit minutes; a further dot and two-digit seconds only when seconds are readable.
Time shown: 11.58
